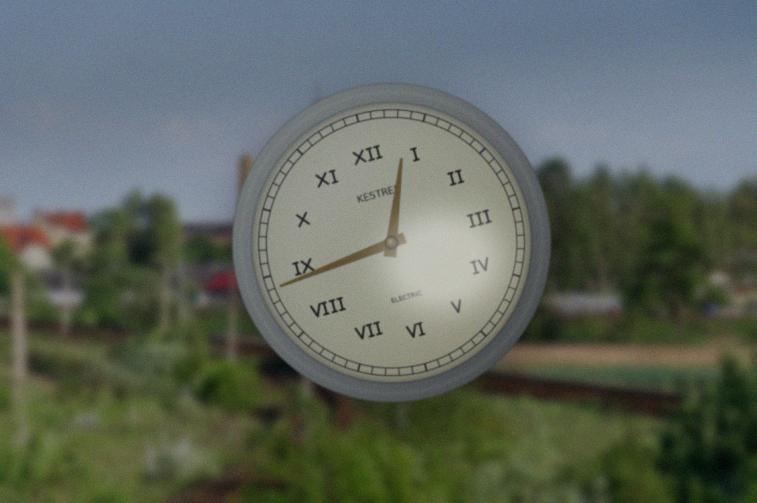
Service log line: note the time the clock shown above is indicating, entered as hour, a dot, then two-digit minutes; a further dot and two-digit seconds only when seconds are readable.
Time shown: 12.44
